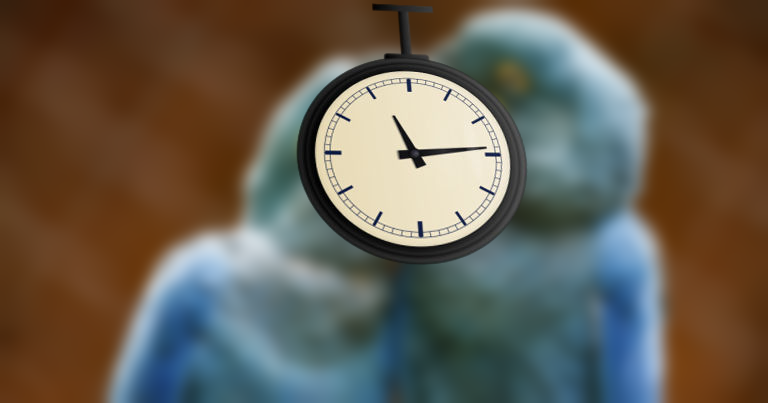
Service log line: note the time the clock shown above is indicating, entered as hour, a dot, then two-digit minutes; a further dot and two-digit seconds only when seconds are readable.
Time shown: 11.14
